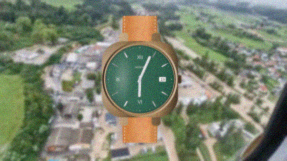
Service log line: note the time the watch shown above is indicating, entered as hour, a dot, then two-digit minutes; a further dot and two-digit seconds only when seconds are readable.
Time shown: 6.04
